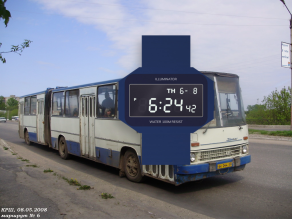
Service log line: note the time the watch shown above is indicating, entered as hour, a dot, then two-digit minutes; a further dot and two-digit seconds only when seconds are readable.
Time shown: 6.24.42
